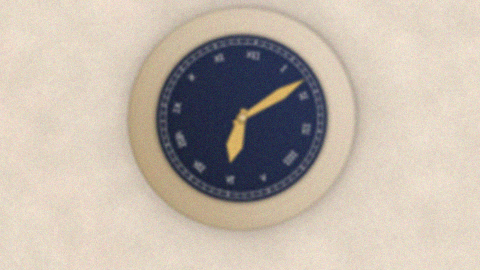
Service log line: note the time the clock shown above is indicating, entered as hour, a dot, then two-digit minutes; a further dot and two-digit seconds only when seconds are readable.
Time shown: 6.08
